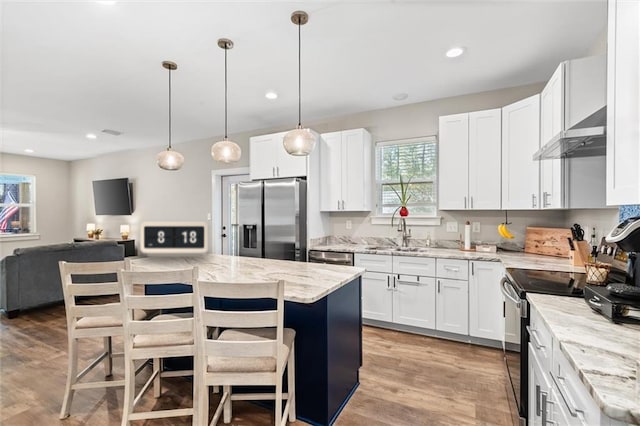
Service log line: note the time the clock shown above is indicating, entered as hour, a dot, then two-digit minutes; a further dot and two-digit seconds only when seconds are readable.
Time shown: 8.18
